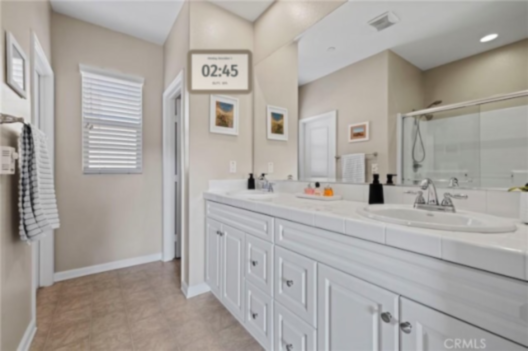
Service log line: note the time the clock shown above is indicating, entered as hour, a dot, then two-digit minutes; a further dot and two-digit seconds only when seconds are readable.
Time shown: 2.45
